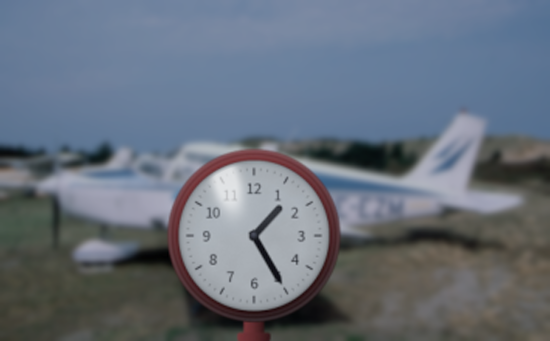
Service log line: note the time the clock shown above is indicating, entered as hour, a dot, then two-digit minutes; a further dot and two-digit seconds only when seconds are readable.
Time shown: 1.25
